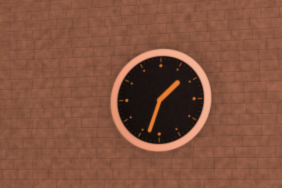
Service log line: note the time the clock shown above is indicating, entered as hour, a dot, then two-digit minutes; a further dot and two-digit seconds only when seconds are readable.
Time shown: 1.33
